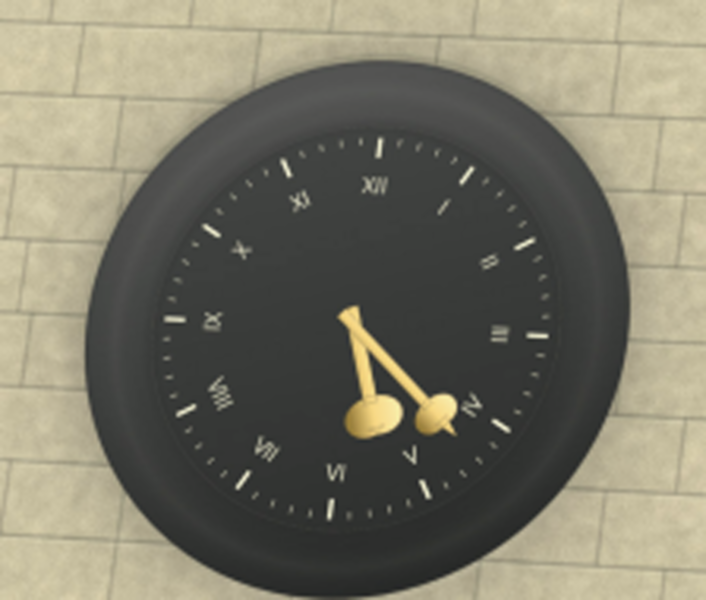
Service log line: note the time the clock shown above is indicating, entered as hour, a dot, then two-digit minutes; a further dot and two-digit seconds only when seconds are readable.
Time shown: 5.22
